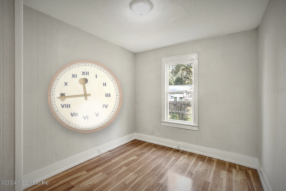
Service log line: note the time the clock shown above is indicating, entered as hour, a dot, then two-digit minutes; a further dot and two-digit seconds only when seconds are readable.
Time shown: 11.44
